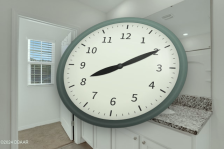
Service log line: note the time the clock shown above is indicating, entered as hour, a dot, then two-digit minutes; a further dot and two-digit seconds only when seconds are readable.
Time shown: 8.10
